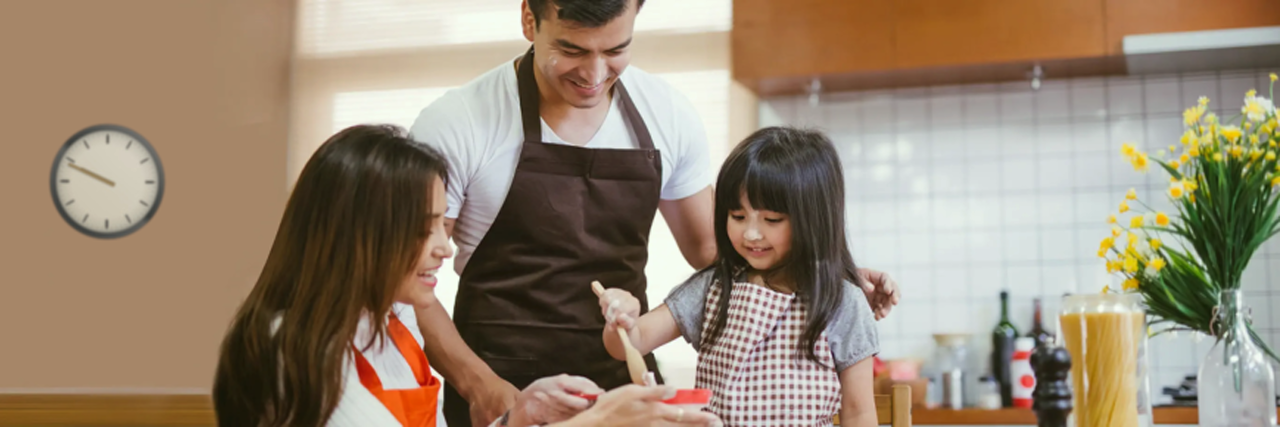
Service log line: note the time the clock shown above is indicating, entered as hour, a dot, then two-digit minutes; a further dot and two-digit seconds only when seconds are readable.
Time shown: 9.49
